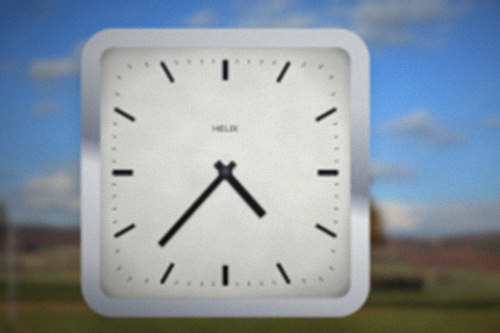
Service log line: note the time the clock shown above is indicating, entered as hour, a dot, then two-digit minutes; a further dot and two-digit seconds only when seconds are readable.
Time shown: 4.37
